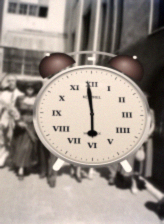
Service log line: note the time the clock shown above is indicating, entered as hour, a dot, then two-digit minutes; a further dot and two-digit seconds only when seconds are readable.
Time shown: 5.59
